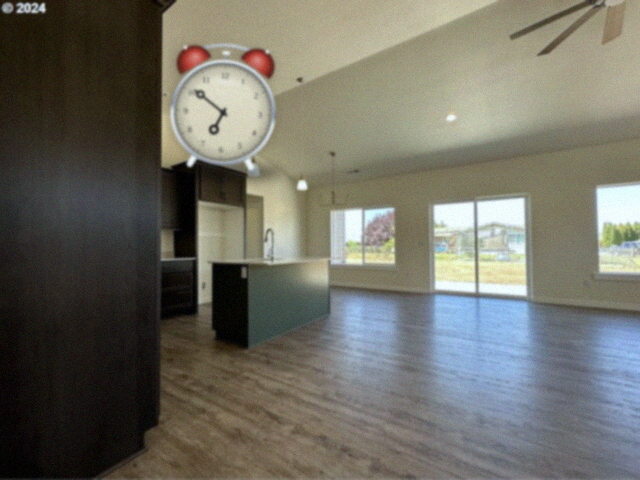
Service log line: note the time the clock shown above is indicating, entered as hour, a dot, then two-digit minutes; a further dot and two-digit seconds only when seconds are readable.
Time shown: 6.51
